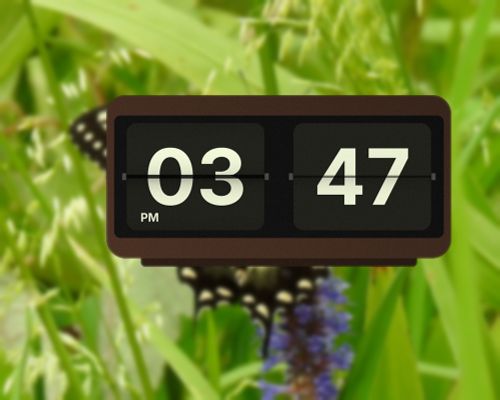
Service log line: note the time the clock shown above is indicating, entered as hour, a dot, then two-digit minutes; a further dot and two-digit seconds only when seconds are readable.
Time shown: 3.47
